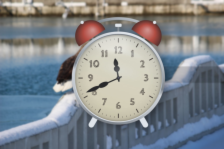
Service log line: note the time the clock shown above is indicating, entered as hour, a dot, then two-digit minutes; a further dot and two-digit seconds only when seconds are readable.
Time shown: 11.41
